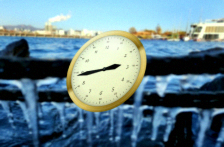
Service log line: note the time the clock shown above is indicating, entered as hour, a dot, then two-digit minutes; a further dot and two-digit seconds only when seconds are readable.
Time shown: 2.44
